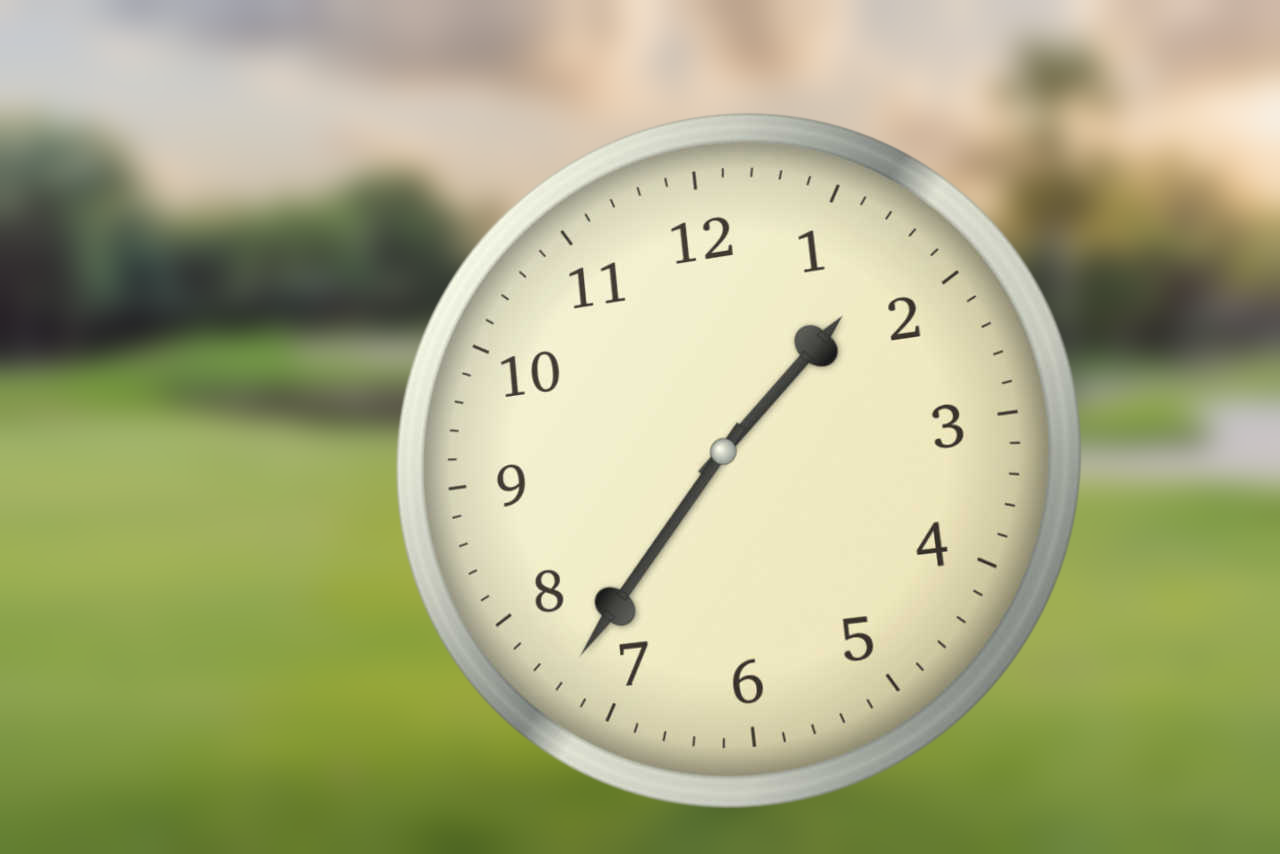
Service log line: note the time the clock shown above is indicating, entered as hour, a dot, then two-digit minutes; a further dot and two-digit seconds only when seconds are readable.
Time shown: 1.37
